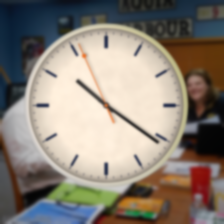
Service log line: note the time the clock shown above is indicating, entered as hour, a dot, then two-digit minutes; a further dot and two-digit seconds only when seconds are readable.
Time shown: 10.20.56
